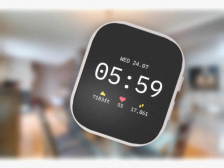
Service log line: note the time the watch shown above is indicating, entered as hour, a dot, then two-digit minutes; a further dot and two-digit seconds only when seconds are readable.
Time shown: 5.59
